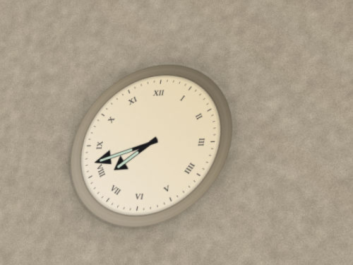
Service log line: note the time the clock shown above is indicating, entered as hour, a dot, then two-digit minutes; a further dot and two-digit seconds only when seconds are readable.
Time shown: 7.42
